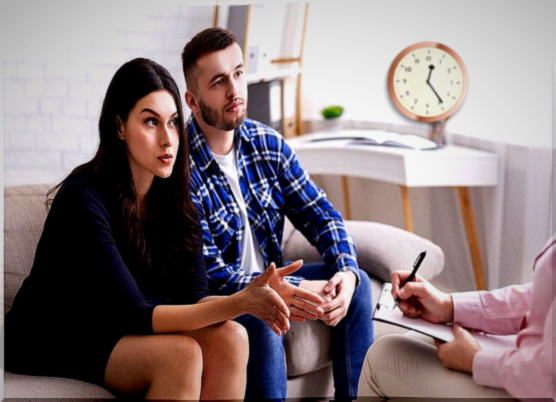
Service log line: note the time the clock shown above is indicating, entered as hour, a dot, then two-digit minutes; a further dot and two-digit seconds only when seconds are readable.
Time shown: 12.24
